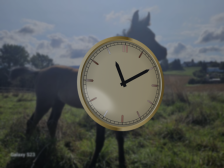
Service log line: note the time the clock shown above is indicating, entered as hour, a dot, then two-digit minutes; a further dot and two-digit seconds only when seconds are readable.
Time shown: 11.10
